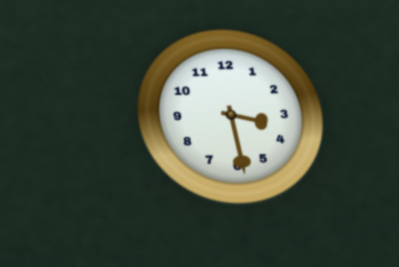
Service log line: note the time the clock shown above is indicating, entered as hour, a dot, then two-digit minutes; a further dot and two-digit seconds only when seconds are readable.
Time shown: 3.29
